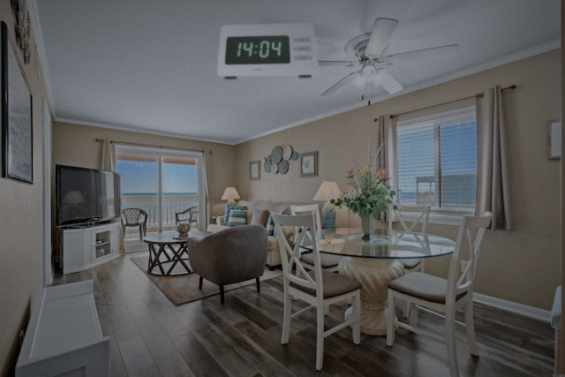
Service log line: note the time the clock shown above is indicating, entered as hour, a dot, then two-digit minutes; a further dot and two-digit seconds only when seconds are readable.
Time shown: 14.04
